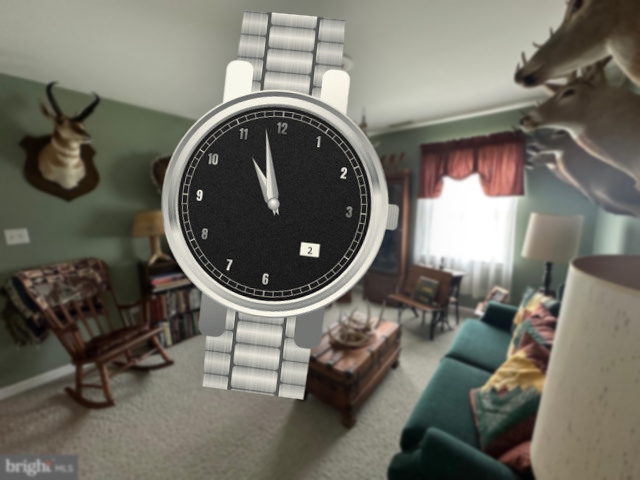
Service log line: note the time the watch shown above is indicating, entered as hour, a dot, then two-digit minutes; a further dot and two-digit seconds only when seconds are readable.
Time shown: 10.58
